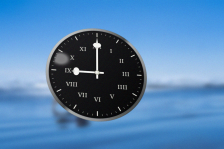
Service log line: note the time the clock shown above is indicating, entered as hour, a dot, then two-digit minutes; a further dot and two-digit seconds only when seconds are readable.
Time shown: 9.00
